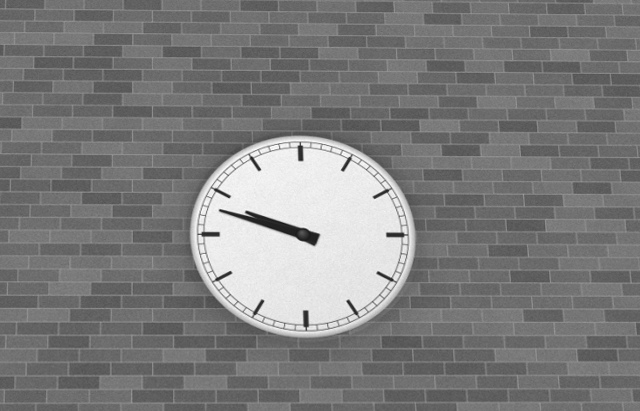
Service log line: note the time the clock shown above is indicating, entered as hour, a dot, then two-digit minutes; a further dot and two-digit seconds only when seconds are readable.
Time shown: 9.48
